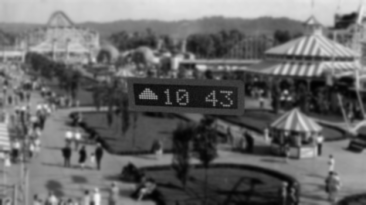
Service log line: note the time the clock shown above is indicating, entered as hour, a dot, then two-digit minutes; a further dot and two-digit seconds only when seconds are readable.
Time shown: 10.43
